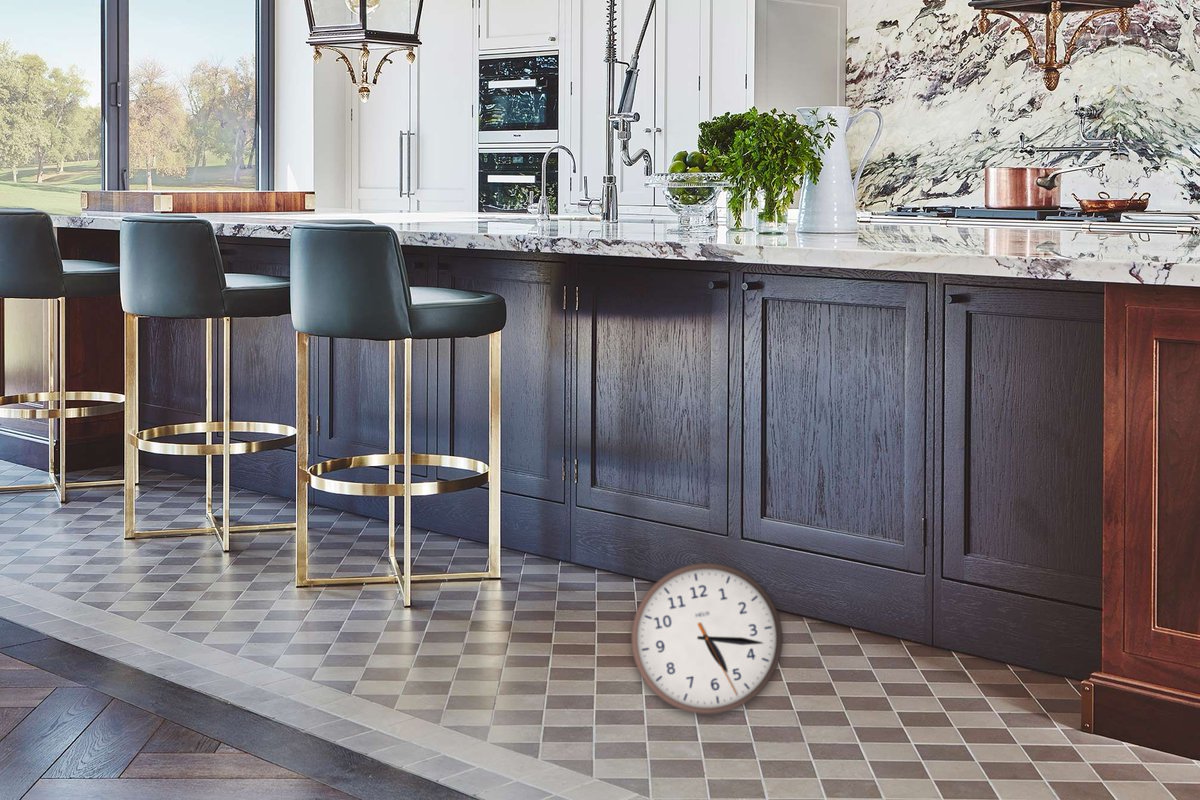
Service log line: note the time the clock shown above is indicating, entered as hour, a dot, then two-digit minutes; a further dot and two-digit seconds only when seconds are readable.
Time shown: 5.17.27
